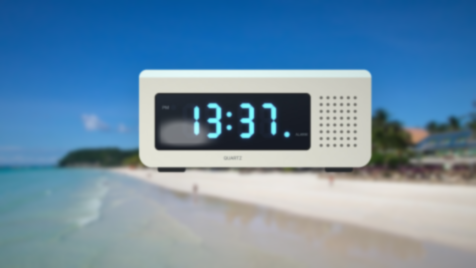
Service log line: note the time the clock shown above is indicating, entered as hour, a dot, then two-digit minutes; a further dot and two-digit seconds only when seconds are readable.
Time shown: 13.37
